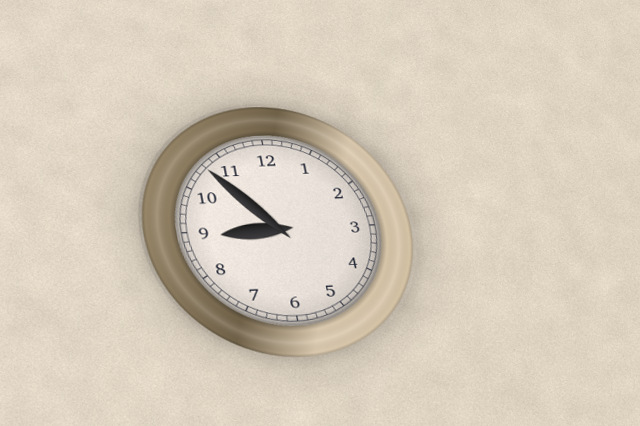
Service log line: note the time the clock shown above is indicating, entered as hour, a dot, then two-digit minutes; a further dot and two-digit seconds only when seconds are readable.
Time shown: 8.53
